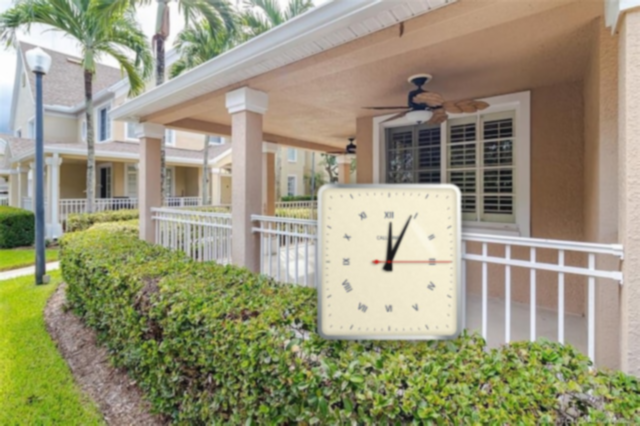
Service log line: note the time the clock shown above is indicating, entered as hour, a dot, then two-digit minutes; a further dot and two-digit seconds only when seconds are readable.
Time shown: 12.04.15
